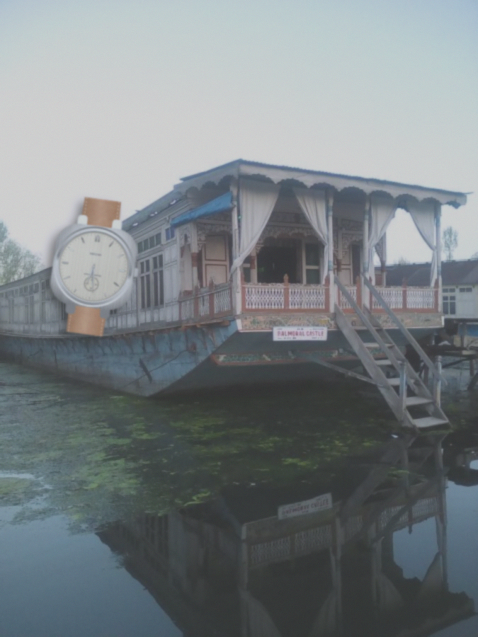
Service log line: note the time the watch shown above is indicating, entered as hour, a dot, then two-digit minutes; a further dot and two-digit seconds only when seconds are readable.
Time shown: 6.29
